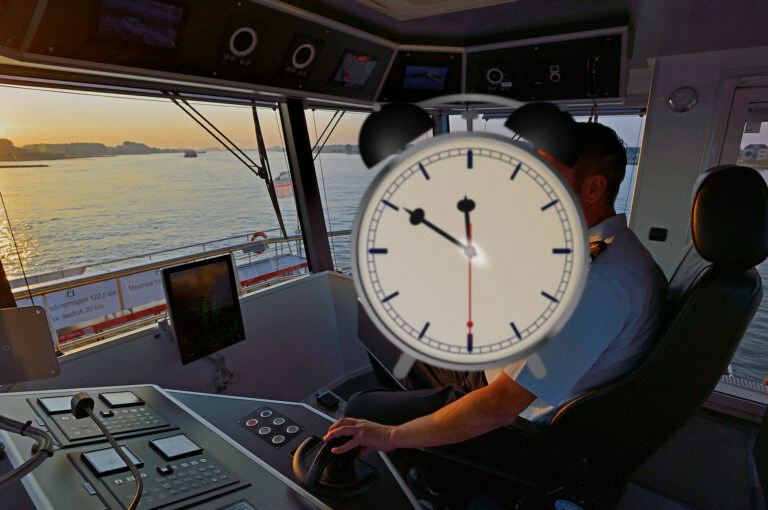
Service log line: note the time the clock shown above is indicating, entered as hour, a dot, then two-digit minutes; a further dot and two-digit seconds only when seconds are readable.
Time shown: 11.50.30
